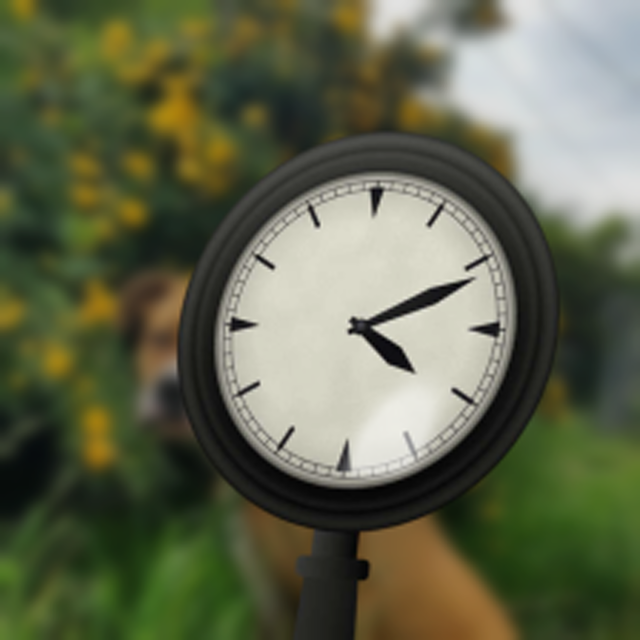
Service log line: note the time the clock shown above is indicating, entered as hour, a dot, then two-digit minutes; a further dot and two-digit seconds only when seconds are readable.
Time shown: 4.11
